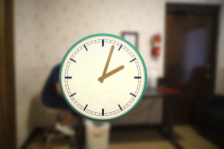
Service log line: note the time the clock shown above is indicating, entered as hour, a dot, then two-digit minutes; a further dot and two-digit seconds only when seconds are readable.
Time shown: 2.03
